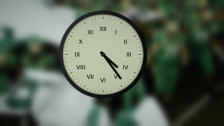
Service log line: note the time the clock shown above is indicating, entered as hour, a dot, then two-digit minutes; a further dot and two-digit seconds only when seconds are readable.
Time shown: 4.24
